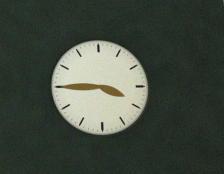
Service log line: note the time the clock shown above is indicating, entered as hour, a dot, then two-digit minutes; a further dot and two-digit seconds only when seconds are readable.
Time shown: 3.45
